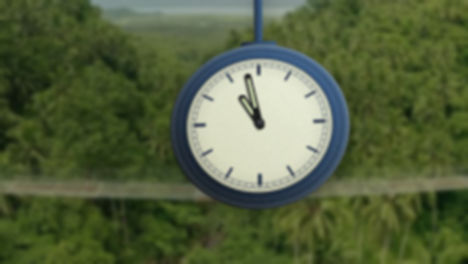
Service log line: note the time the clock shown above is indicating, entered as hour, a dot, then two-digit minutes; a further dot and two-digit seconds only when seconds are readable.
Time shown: 10.58
